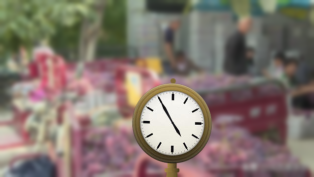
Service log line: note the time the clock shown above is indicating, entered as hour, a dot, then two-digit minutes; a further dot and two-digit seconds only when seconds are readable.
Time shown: 4.55
